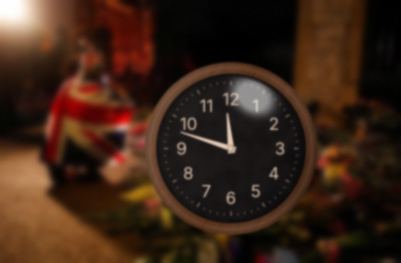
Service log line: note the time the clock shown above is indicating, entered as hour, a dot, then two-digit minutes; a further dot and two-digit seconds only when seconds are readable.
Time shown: 11.48
